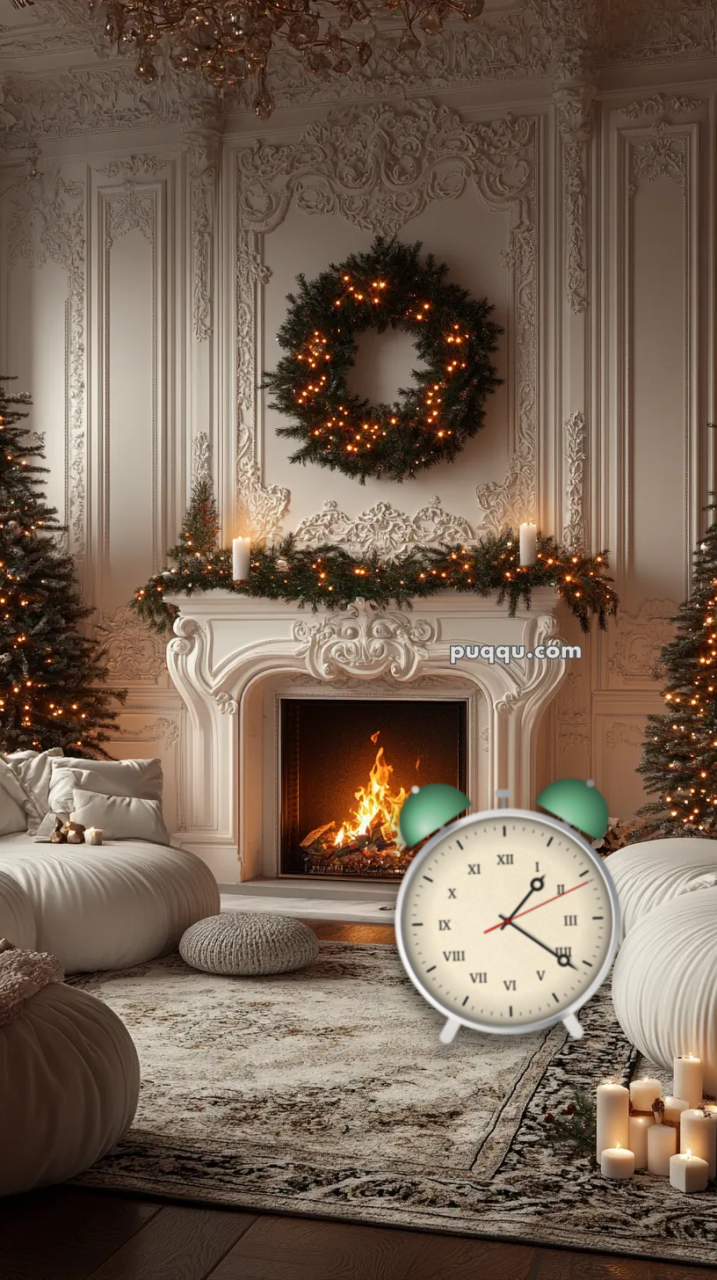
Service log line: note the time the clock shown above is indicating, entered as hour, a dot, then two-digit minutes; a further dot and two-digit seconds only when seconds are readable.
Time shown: 1.21.11
